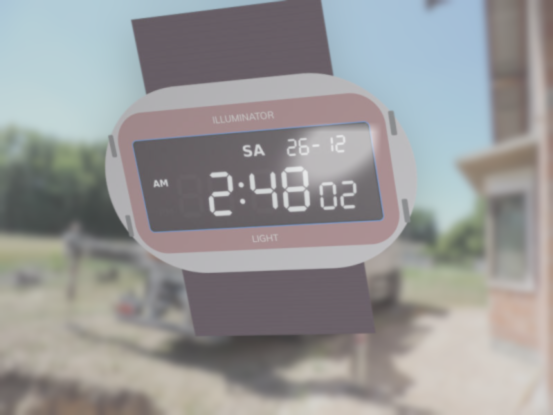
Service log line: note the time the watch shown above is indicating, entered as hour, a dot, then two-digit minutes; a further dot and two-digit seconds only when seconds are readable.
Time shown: 2.48.02
